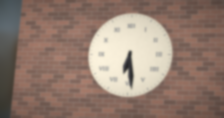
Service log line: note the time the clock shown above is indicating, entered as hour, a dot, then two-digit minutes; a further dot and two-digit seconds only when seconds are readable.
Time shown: 6.29
